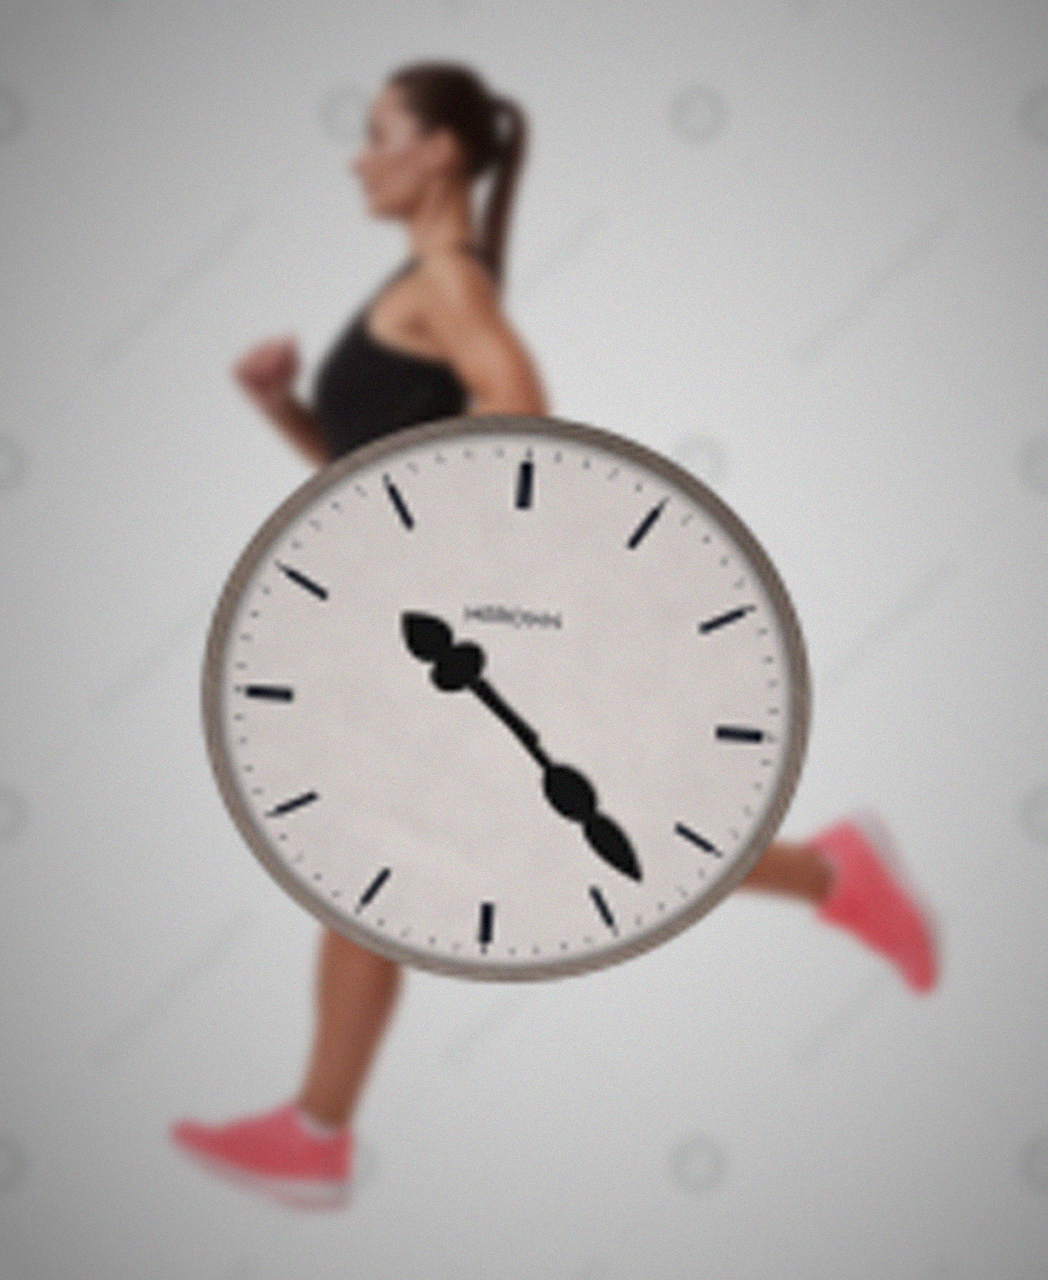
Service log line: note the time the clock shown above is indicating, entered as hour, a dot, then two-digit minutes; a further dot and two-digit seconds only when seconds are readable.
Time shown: 10.23
